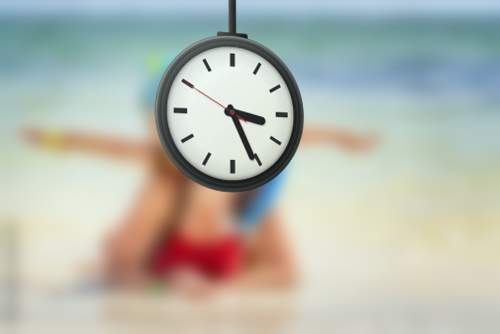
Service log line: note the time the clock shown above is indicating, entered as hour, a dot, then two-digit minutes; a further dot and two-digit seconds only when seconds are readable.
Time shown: 3.25.50
